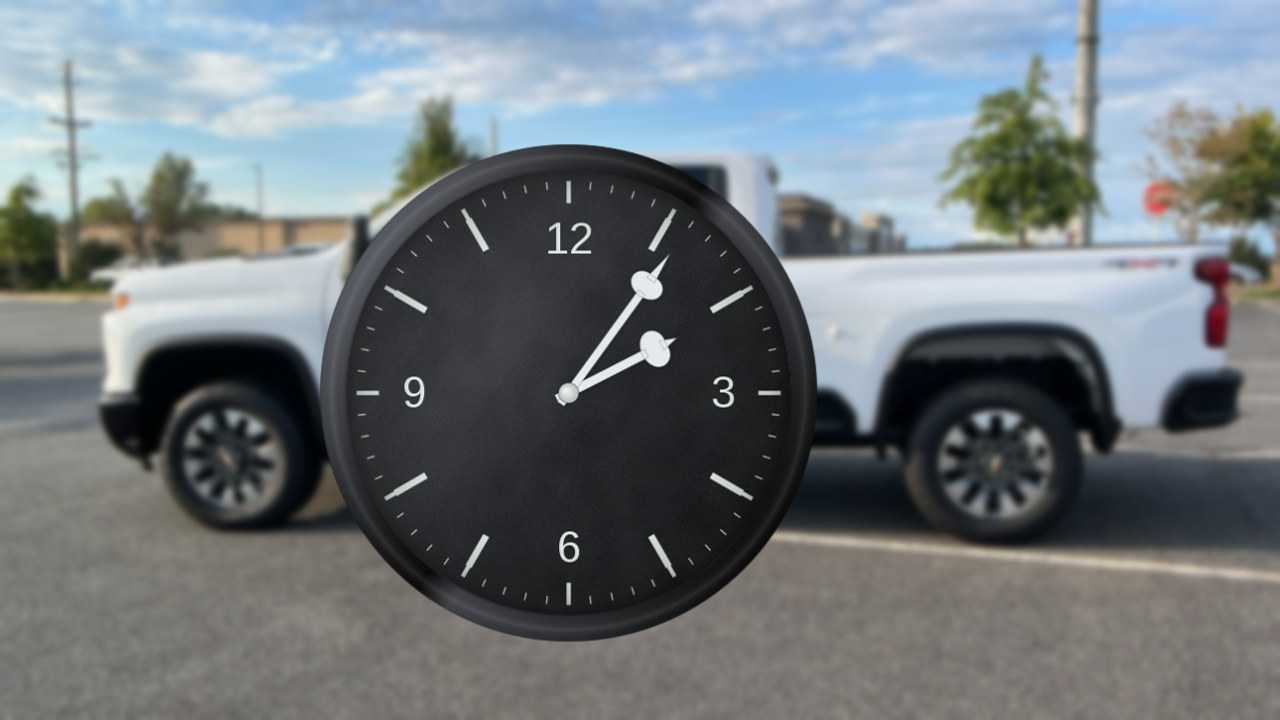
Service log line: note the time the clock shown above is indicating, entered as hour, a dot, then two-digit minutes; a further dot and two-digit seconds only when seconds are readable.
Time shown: 2.06
